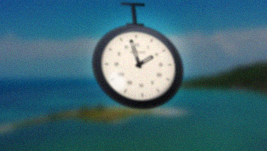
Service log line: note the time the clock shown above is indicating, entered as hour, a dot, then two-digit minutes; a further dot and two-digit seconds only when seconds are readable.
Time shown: 1.58
